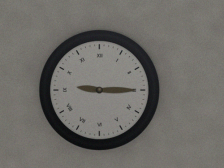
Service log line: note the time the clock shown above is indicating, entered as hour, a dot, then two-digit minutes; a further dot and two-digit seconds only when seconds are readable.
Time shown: 9.15
